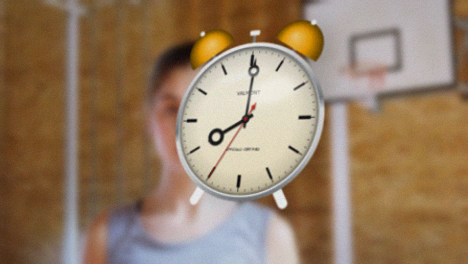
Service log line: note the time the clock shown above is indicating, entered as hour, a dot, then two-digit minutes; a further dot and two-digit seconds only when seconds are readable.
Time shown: 8.00.35
